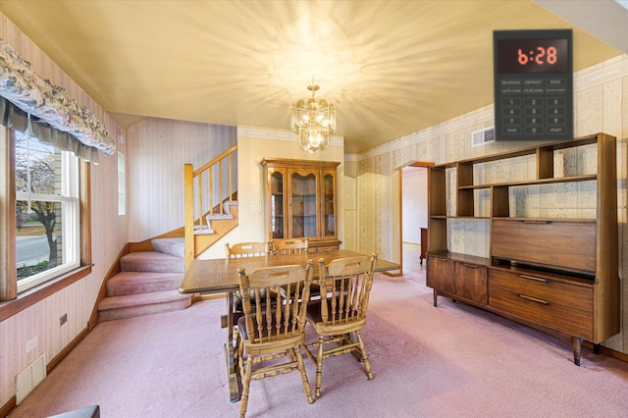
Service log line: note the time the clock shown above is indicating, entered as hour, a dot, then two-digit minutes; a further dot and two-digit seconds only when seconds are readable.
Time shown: 6.28
